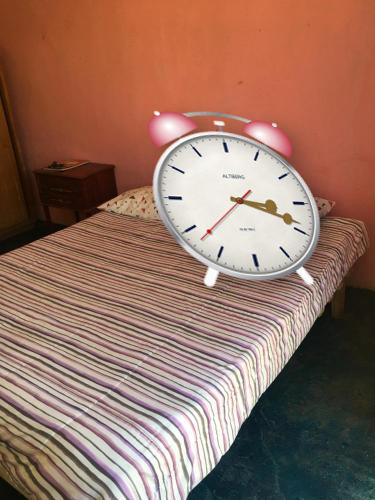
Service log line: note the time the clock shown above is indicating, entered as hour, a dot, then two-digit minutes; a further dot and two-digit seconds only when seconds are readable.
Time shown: 3.18.38
